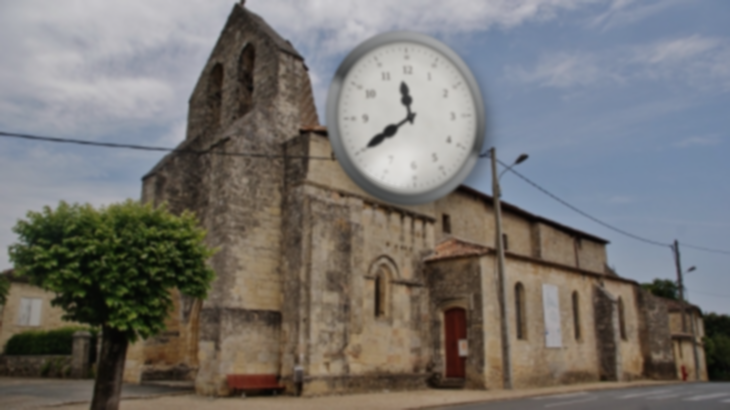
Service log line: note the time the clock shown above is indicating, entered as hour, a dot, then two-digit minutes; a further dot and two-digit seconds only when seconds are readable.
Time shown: 11.40
